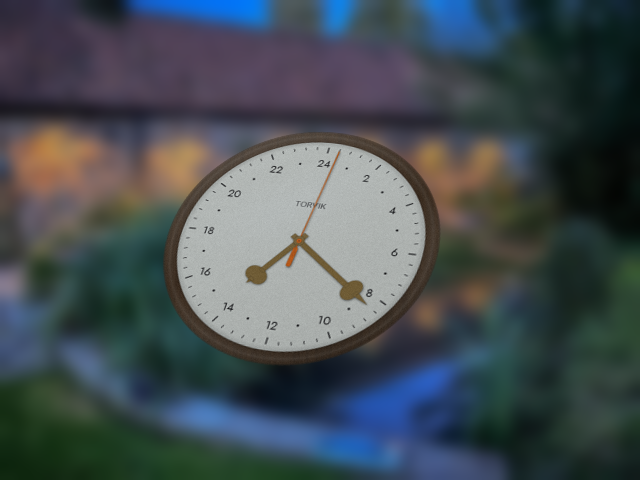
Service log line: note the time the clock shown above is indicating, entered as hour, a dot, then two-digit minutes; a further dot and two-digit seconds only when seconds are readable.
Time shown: 14.21.01
